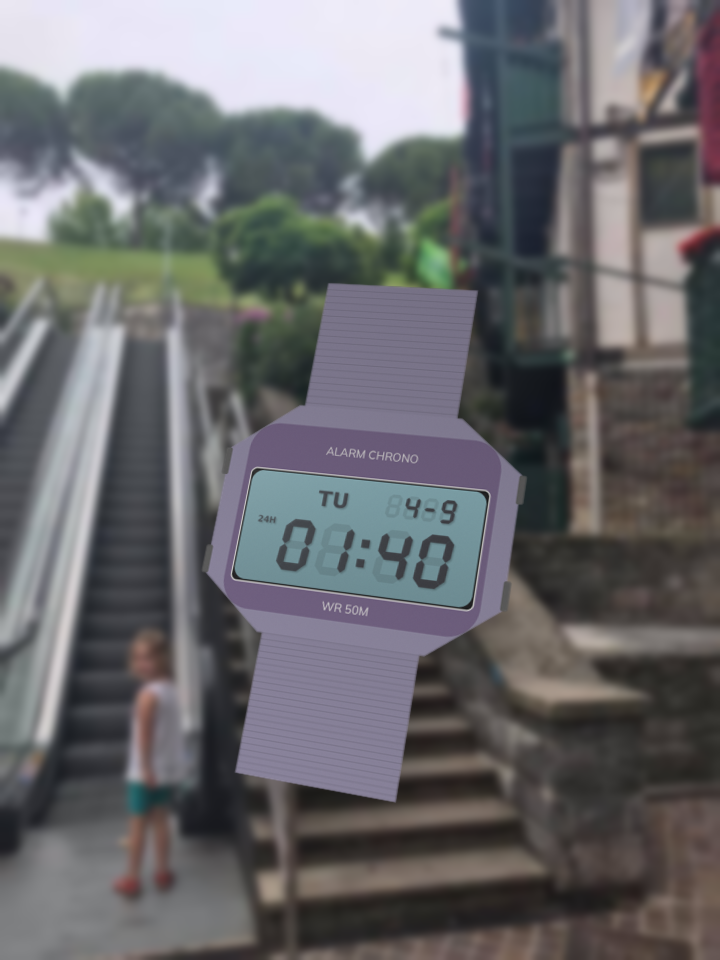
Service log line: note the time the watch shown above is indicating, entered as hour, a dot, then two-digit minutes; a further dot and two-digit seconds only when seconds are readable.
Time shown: 1.40
